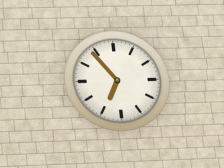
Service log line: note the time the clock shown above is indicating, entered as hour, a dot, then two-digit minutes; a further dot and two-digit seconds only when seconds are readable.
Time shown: 6.54
